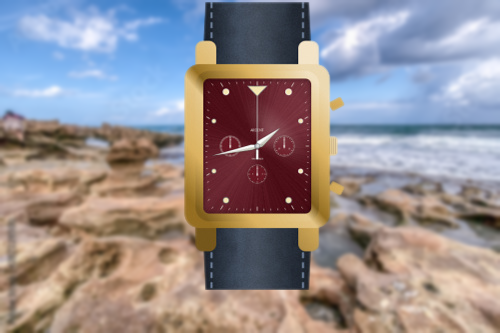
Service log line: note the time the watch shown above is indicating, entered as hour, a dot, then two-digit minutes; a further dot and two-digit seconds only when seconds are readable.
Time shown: 1.43
